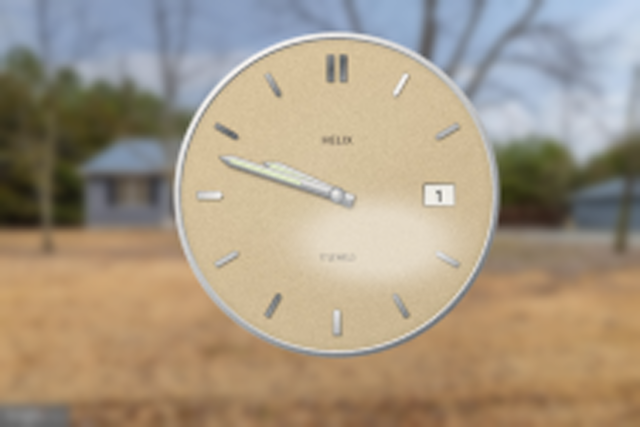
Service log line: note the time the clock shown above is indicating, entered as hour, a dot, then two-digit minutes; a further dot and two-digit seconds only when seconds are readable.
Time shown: 9.48
